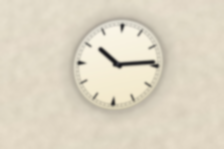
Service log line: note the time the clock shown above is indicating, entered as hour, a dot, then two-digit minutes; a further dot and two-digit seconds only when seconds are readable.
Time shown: 10.14
